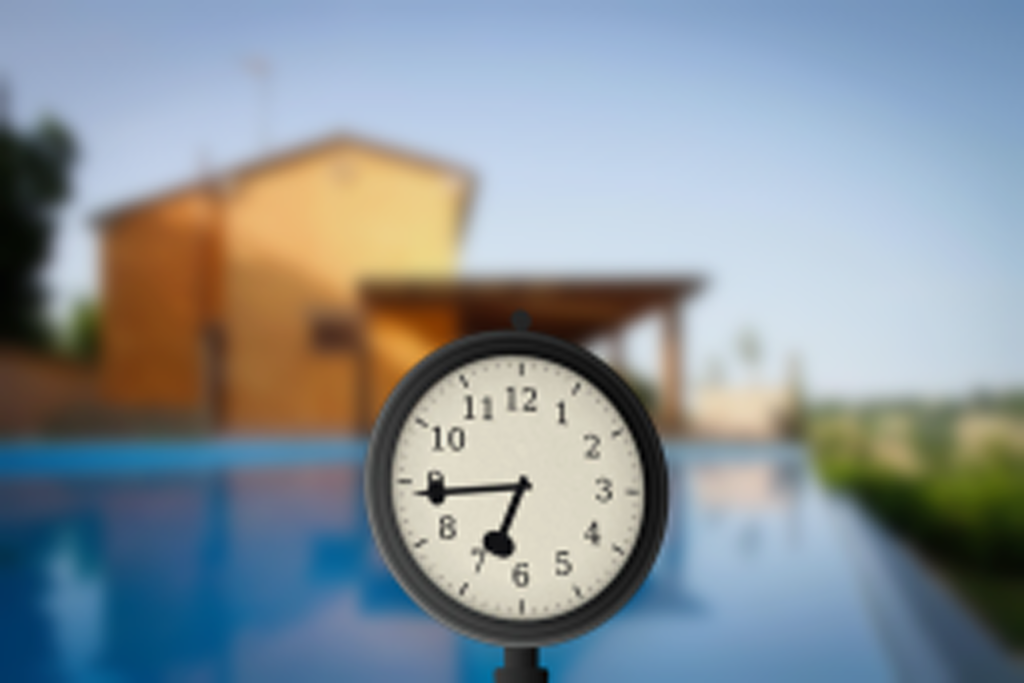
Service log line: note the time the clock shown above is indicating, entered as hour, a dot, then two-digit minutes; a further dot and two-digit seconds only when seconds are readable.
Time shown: 6.44
